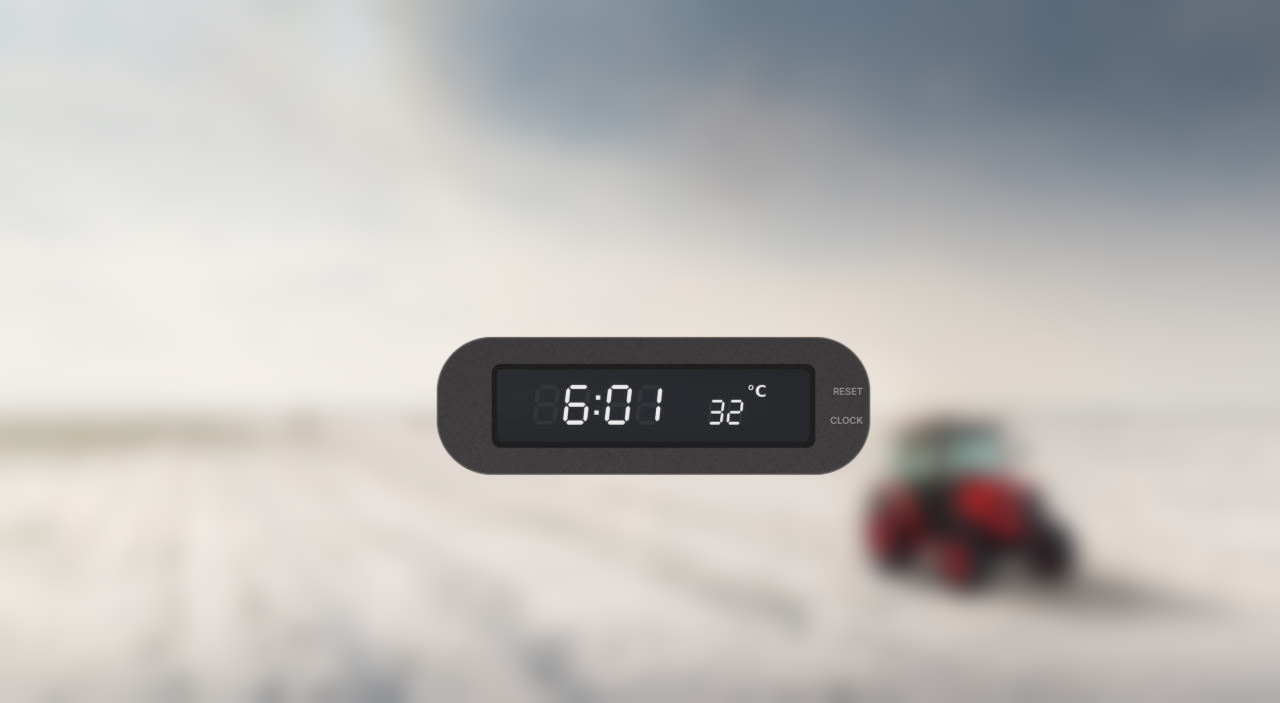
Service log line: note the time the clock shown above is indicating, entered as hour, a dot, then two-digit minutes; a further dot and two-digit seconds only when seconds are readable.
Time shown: 6.01
